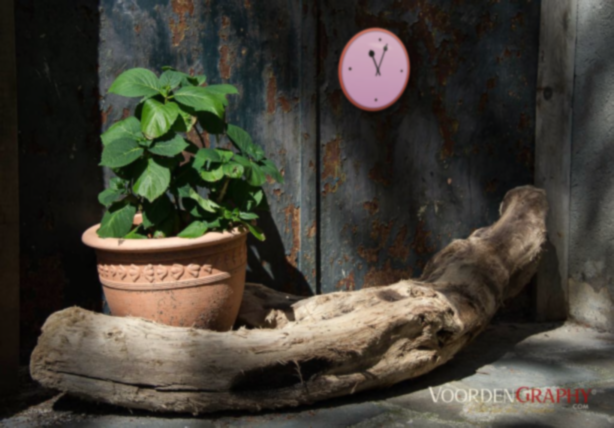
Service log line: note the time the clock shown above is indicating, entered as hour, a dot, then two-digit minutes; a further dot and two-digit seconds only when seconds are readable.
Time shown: 11.03
